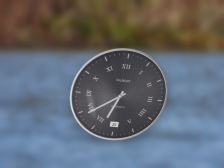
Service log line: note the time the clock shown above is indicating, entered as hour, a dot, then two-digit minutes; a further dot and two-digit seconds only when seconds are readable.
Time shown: 6.39
